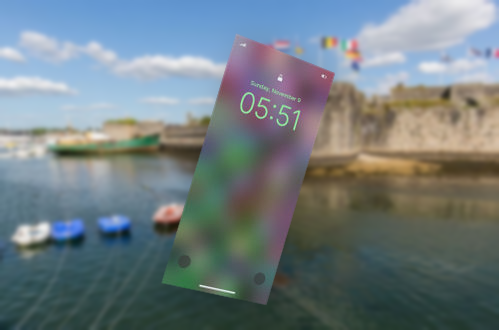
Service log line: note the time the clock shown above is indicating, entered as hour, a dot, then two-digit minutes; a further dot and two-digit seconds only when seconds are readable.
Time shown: 5.51
